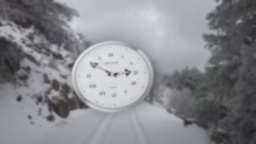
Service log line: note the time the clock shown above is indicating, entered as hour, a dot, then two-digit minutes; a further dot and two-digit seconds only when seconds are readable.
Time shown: 2.51
